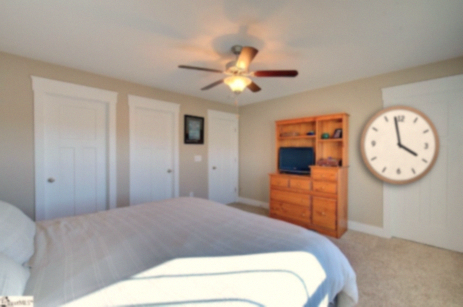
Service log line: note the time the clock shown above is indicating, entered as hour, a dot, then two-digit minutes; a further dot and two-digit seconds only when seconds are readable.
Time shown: 3.58
